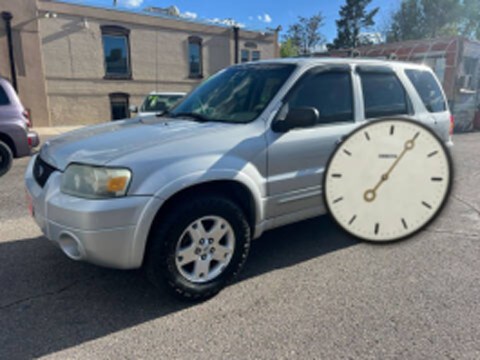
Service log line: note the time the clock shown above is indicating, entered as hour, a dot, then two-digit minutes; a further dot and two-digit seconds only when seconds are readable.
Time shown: 7.05
